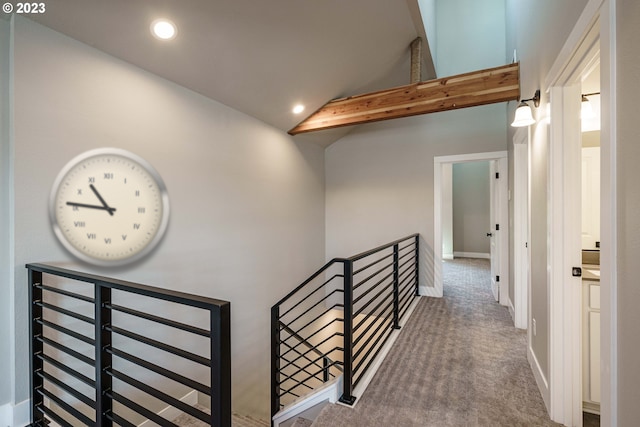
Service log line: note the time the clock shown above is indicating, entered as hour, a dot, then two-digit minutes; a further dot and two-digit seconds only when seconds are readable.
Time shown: 10.46
